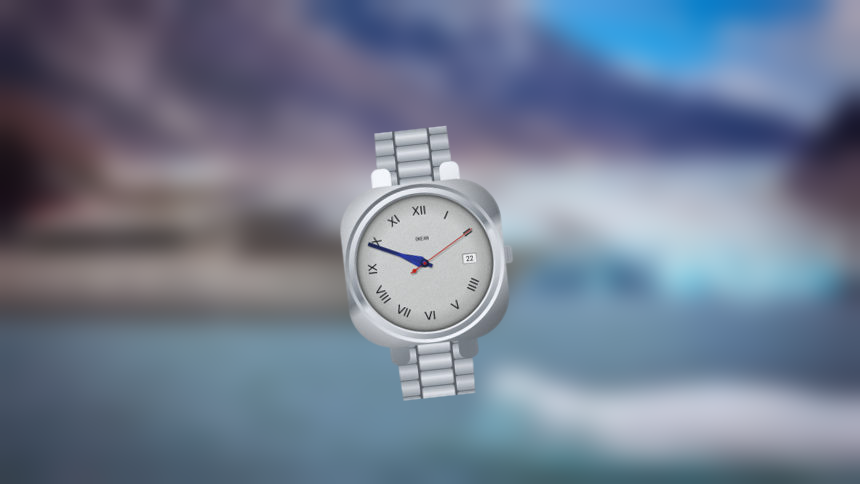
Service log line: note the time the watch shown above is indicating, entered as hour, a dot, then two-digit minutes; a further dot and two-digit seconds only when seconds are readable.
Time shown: 9.49.10
